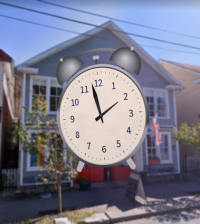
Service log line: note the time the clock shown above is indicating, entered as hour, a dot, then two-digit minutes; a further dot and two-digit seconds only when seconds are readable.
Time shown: 1.58
